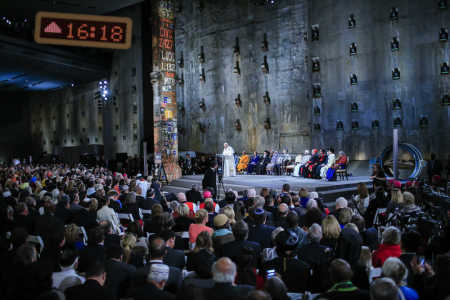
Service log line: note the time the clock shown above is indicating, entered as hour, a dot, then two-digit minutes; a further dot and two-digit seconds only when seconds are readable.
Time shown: 16.18
